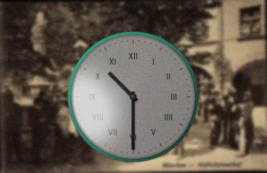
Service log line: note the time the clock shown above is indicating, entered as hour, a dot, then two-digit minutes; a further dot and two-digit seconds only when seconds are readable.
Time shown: 10.30
